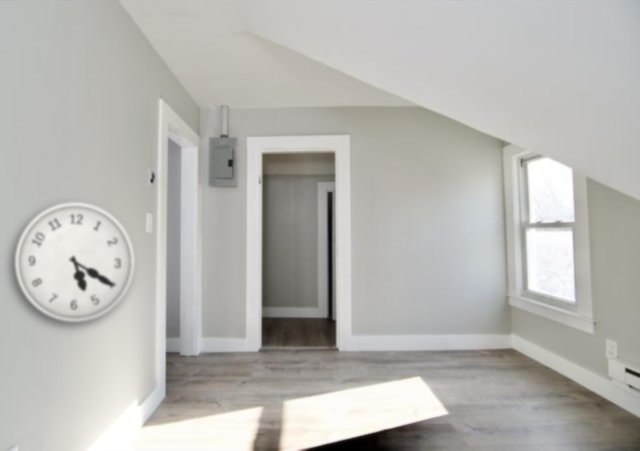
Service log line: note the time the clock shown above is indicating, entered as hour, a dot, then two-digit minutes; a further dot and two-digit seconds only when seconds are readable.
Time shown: 5.20
